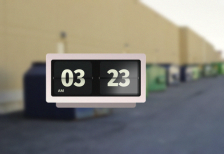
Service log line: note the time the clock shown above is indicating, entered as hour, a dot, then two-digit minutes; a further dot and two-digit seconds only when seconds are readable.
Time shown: 3.23
